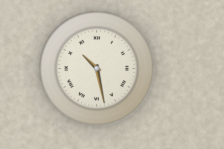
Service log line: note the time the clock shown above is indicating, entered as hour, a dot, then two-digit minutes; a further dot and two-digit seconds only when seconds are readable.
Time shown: 10.28
